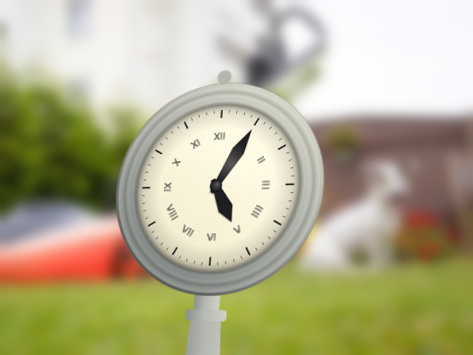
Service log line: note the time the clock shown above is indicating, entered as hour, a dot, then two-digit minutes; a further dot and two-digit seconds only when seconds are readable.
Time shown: 5.05
